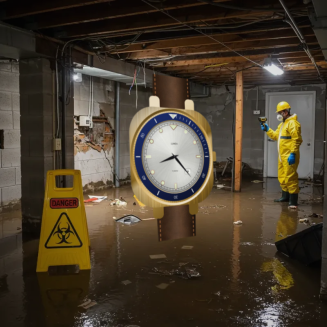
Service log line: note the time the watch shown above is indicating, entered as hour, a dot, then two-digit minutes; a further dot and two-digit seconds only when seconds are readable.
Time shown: 8.23
